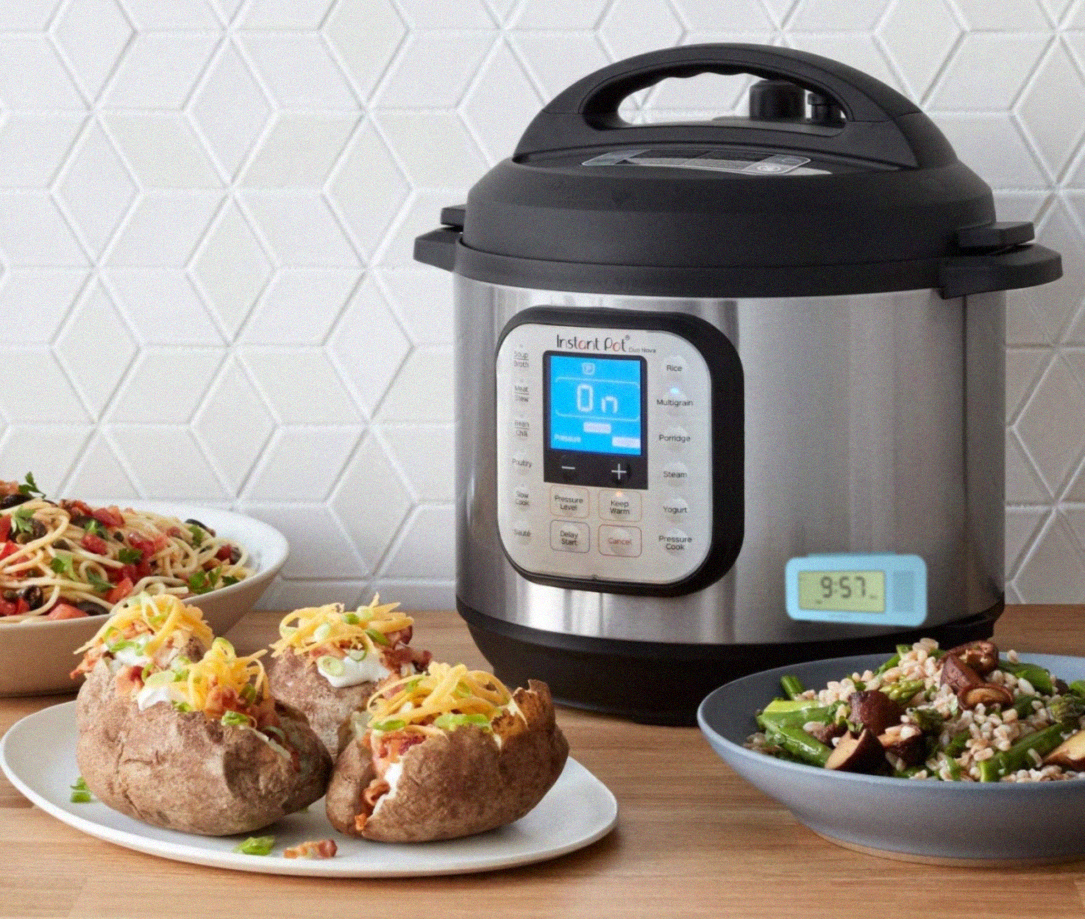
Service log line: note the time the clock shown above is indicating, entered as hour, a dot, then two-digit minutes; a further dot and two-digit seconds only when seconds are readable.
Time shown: 9.57
